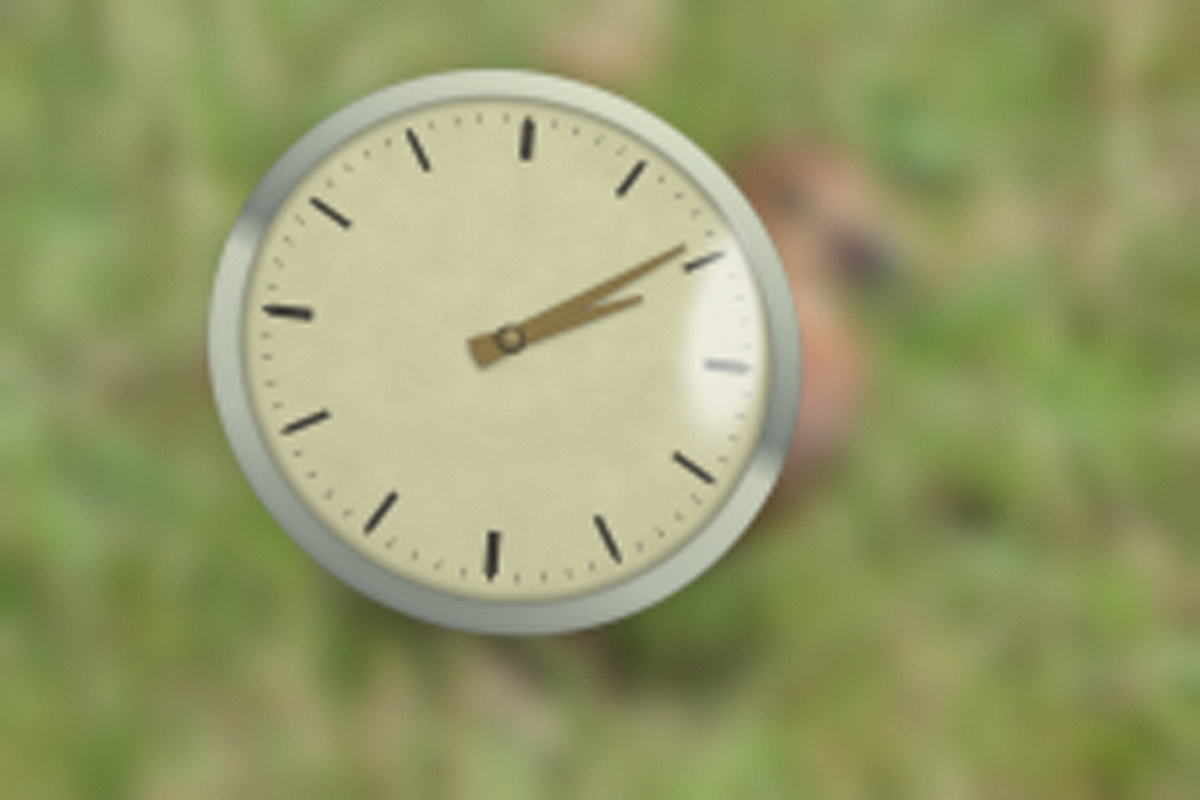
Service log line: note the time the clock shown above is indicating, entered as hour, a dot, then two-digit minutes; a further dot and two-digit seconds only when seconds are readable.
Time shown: 2.09
